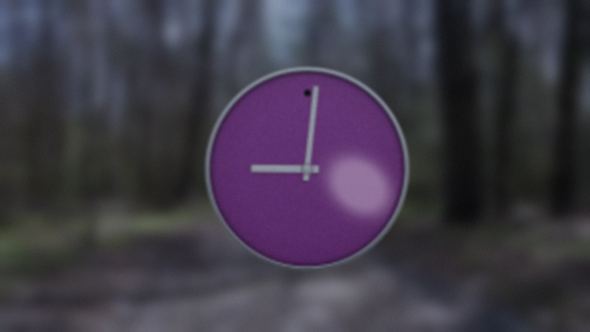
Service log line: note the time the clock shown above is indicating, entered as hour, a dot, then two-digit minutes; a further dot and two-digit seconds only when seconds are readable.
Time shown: 9.01
